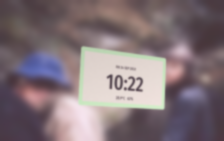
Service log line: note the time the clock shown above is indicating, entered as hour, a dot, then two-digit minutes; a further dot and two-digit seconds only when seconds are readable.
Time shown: 10.22
